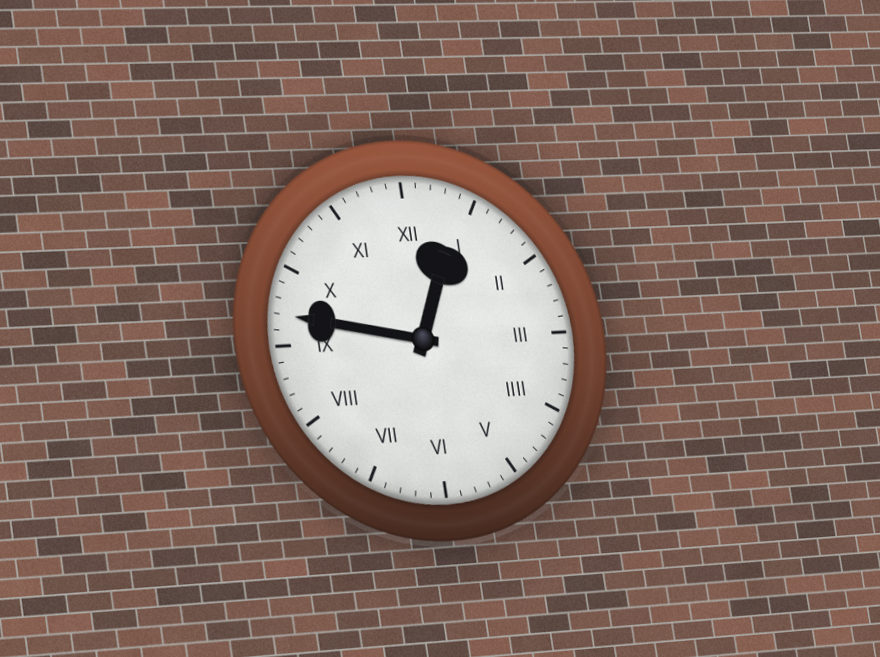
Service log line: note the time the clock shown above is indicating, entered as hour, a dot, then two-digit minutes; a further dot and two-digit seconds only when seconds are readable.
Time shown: 12.47
